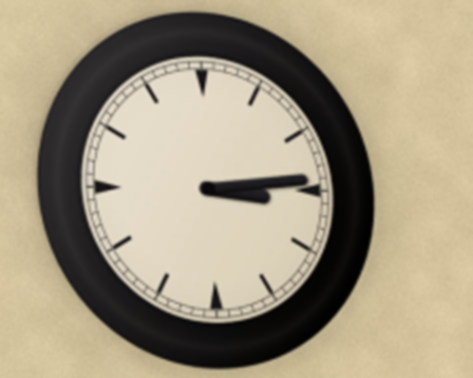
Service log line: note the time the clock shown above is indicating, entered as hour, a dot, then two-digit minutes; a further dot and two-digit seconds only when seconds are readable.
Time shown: 3.14
